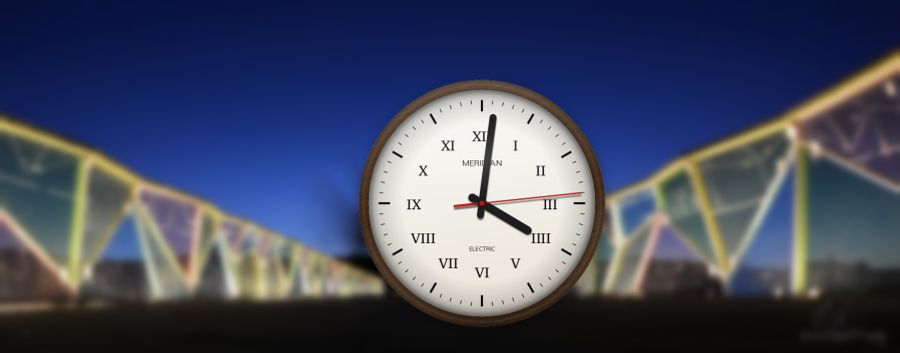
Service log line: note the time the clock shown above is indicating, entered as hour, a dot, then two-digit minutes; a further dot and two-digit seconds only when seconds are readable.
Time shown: 4.01.14
